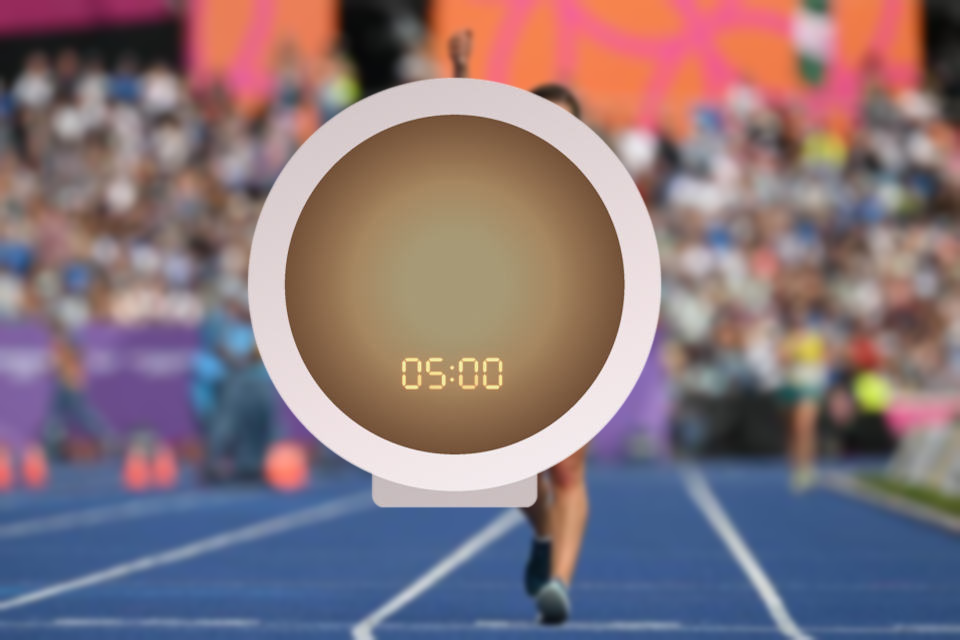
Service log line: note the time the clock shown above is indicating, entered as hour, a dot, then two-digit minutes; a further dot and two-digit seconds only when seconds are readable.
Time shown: 5.00
